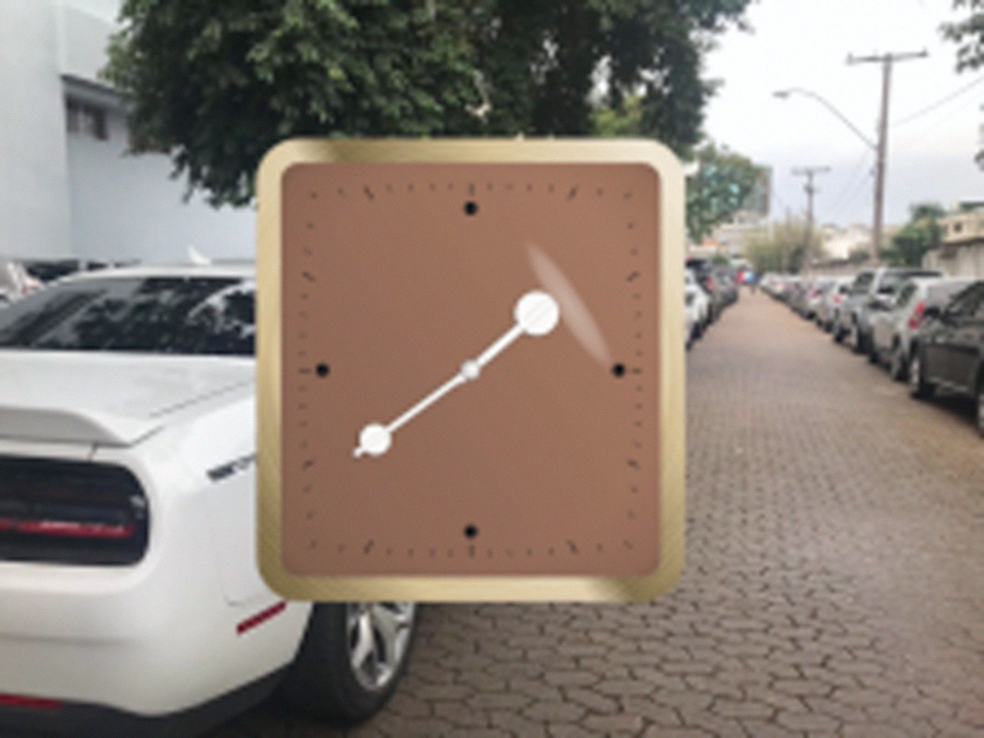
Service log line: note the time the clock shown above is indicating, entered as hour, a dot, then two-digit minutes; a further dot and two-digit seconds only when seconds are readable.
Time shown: 1.39
